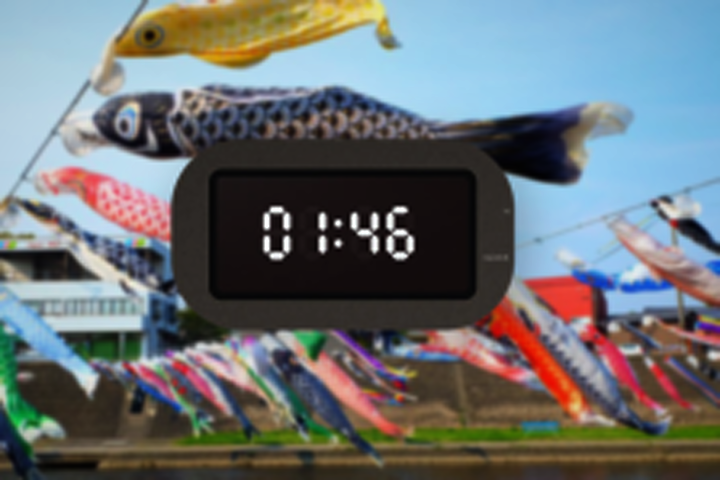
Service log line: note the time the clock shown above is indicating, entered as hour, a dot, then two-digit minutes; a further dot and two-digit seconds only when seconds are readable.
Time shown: 1.46
